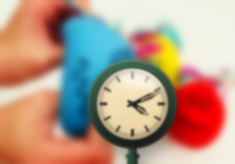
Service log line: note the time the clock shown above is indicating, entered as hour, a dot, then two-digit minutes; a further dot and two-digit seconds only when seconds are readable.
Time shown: 4.11
